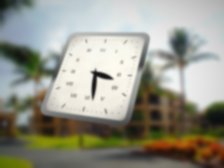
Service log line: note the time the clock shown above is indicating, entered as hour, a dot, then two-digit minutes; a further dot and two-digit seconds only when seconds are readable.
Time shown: 3.28
